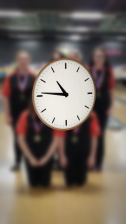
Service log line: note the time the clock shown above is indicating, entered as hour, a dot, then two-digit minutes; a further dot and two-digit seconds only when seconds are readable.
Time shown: 10.46
